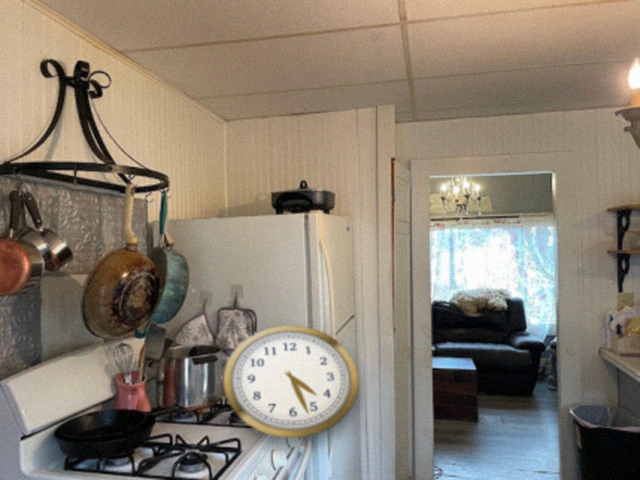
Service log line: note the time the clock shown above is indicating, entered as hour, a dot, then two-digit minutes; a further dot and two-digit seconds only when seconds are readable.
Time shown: 4.27
